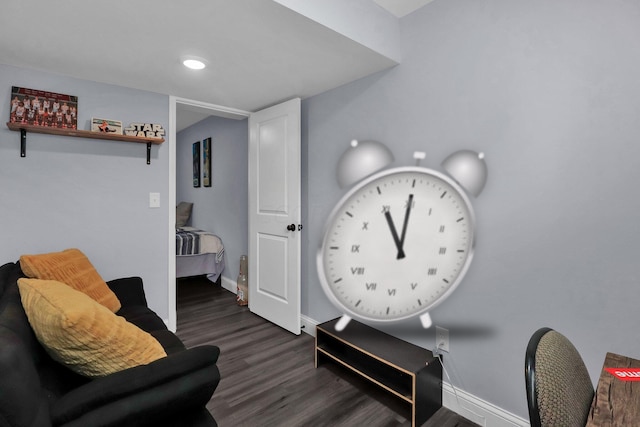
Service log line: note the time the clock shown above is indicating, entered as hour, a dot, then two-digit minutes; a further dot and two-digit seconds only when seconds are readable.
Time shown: 11.00
